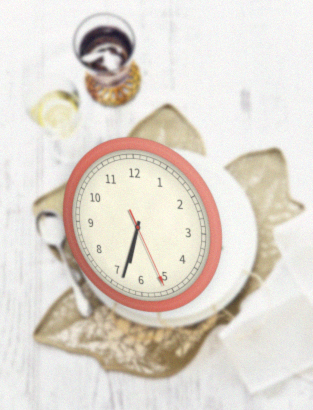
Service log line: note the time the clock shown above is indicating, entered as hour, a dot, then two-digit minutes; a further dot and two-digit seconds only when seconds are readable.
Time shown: 6.33.26
